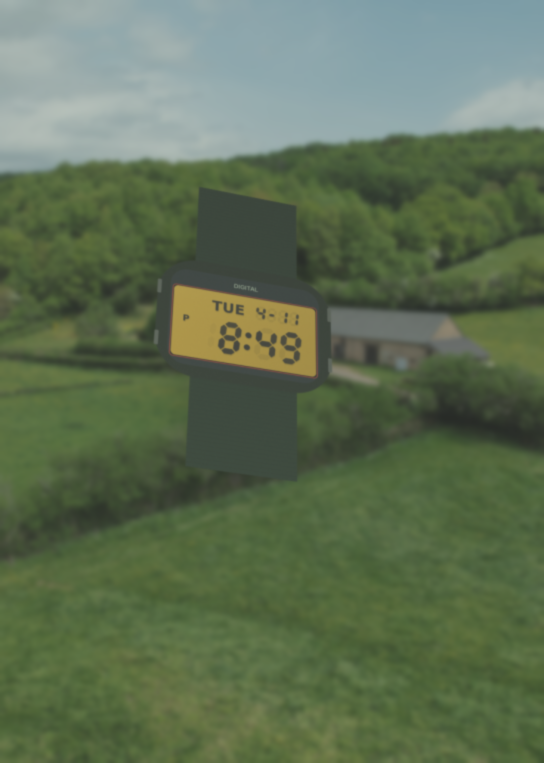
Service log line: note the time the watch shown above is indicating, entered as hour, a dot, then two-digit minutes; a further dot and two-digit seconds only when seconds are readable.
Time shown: 8.49
